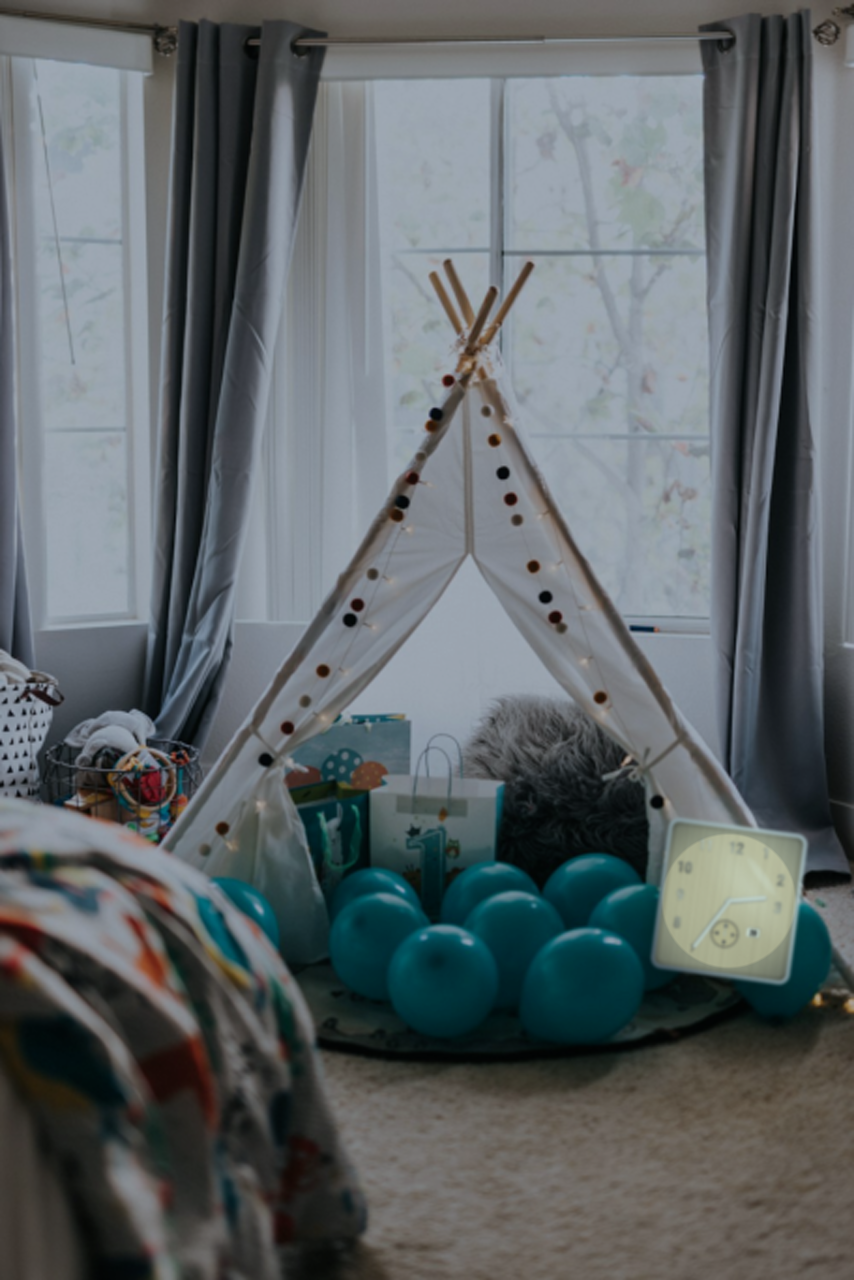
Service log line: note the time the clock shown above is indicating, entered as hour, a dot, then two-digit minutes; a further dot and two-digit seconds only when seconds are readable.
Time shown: 2.35
